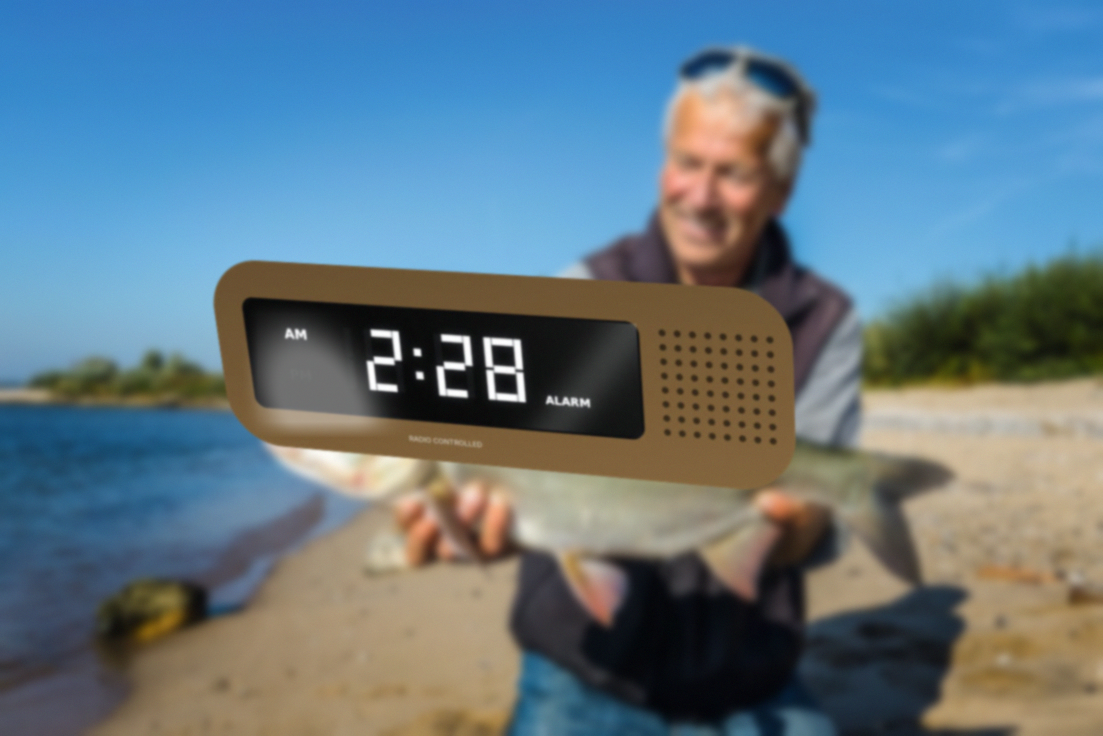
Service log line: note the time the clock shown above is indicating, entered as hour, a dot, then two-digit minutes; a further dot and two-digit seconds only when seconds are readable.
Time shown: 2.28
